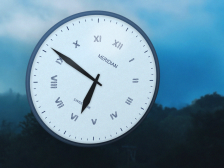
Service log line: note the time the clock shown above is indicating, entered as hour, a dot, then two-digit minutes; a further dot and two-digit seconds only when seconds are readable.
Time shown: 5.46
